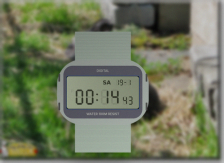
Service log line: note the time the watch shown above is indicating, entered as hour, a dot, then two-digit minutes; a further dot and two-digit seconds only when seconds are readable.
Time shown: 0.14.43
